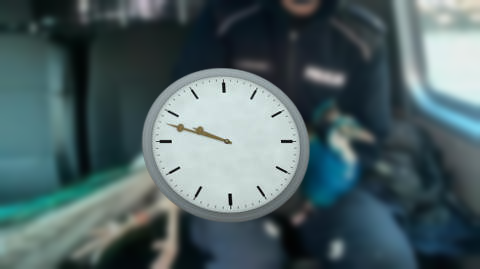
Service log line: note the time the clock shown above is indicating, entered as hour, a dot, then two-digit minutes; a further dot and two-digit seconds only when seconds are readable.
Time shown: 9.48
